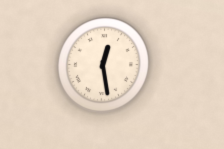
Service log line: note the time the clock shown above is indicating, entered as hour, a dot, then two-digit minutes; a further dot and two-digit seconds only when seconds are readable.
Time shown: 12.28
